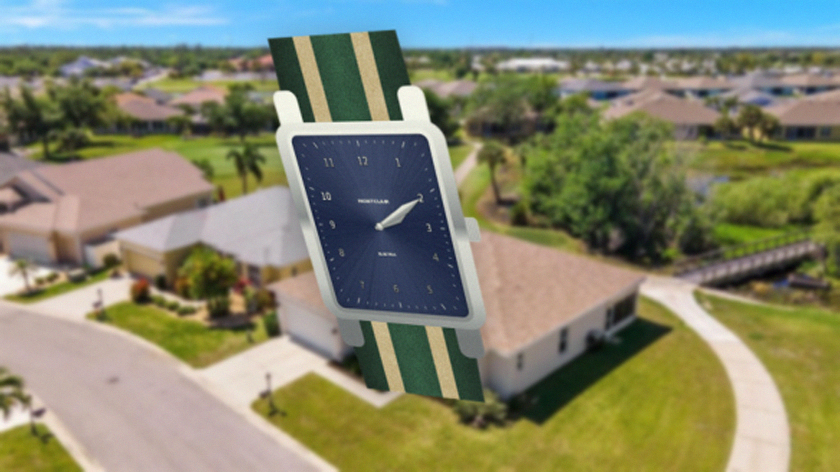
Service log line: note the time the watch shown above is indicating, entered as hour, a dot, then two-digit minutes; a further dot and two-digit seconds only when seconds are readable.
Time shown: 2.10
